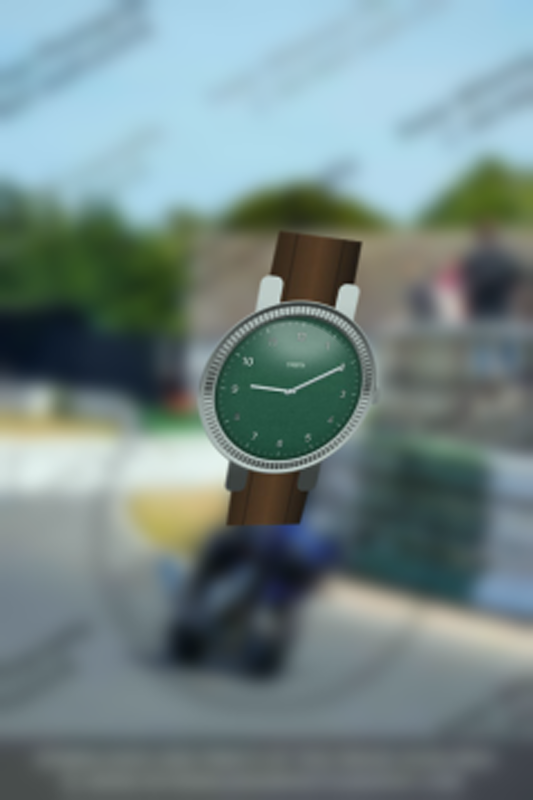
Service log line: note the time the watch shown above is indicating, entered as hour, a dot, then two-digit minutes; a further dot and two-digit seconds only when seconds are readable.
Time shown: 9.10
